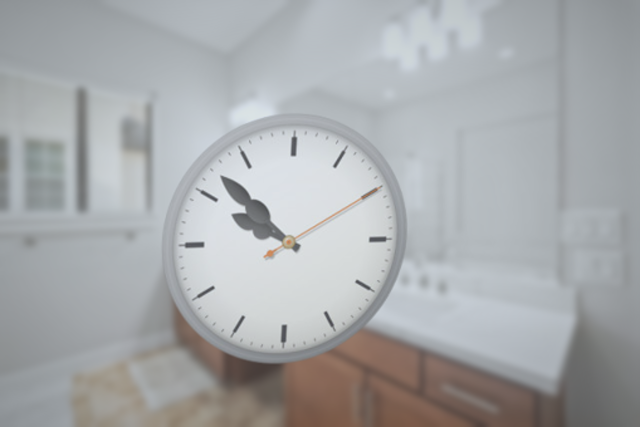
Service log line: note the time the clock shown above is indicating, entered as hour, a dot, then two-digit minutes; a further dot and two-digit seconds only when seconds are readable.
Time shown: 9.52.10
